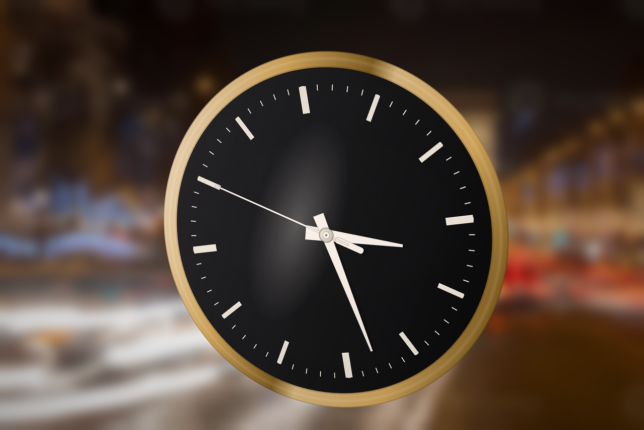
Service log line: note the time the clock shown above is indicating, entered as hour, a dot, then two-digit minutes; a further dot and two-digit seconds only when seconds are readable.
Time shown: 3.27.50
